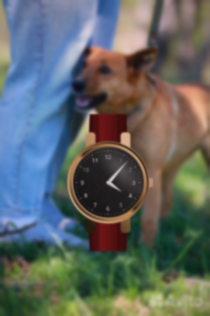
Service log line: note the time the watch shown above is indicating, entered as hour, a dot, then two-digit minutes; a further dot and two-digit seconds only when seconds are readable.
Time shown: 4.07
